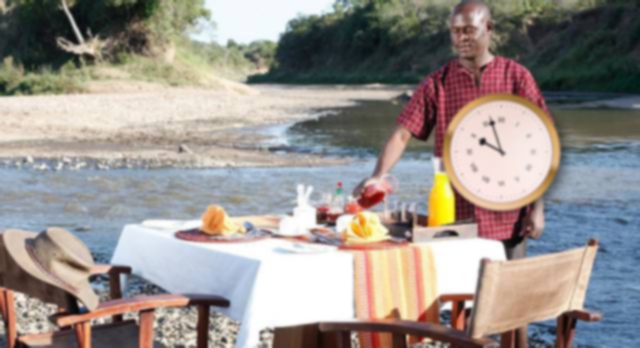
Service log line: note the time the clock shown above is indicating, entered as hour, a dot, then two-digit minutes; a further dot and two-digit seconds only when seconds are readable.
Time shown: 9.57
